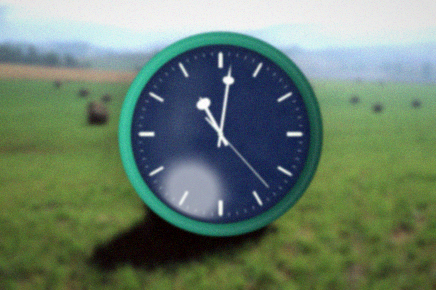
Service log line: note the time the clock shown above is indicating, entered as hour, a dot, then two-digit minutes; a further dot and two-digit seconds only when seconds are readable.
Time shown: 11.01.23
